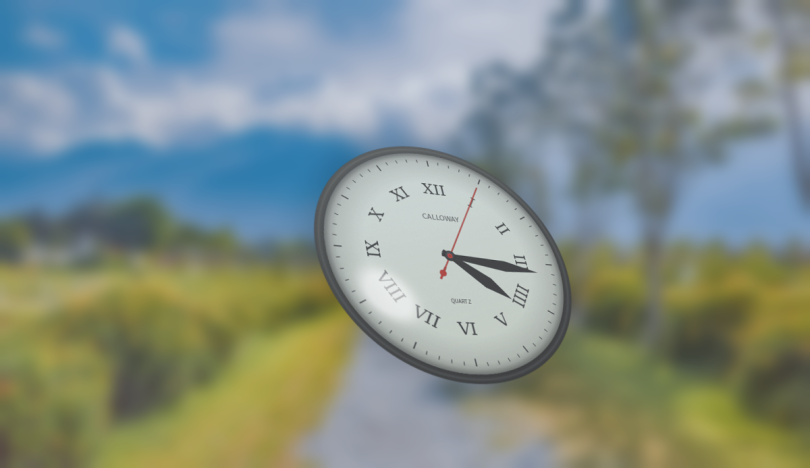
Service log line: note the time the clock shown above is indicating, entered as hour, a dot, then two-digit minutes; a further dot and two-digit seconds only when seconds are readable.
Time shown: 4.16.05
